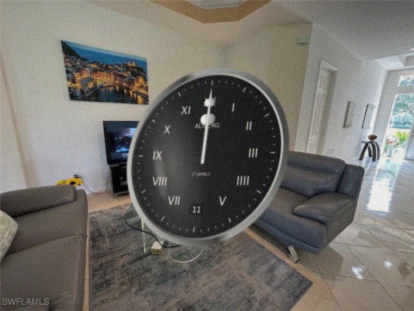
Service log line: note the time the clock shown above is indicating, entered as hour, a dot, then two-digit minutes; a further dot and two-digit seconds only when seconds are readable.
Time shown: 12.00
